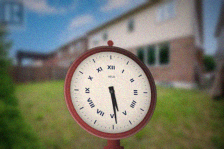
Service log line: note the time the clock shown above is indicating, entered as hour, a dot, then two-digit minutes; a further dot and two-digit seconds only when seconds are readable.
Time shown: 5.29
